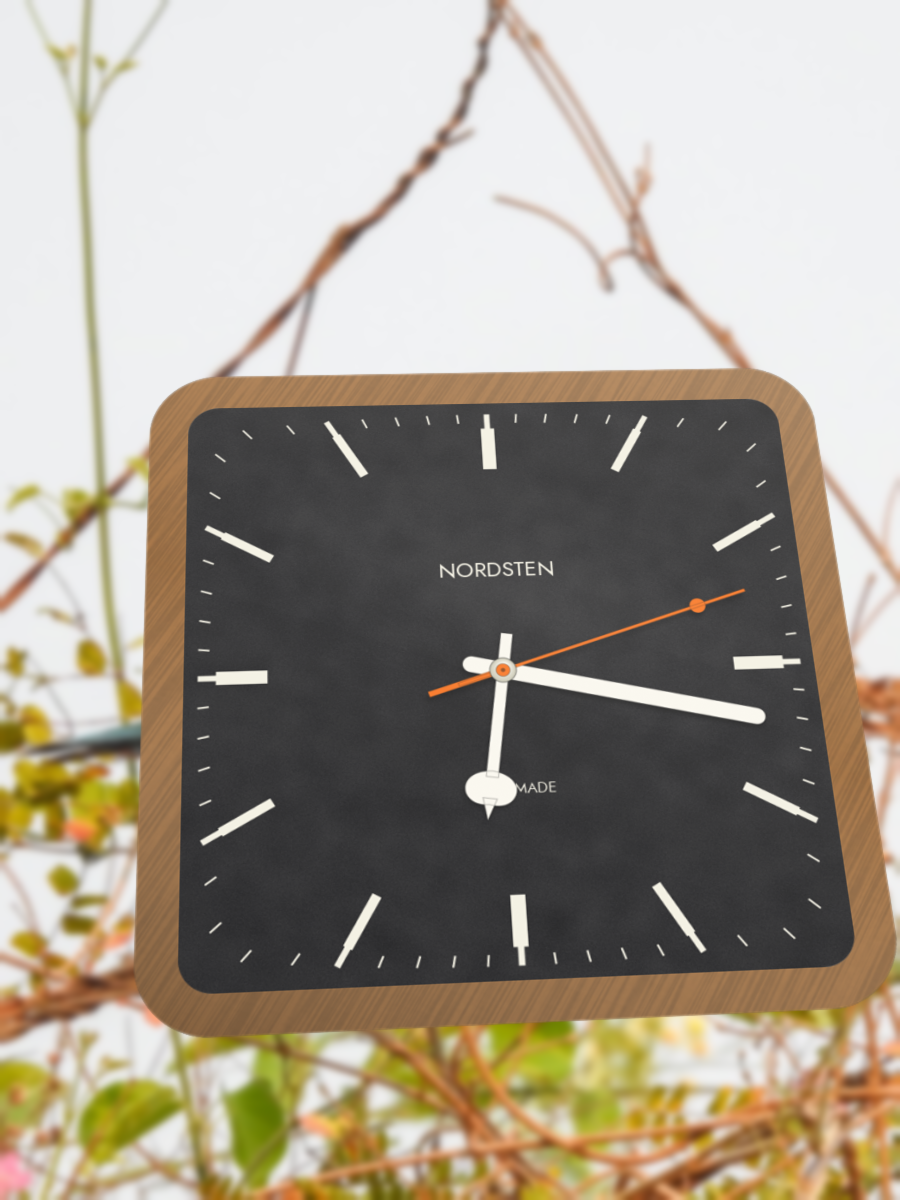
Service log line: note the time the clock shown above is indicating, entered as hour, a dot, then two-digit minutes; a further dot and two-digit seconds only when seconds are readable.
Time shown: 6.17.12
